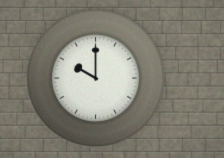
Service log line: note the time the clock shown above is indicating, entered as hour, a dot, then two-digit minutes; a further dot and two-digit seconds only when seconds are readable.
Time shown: 10.00
